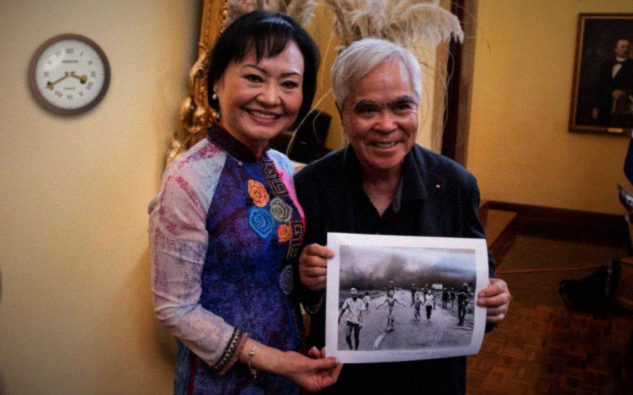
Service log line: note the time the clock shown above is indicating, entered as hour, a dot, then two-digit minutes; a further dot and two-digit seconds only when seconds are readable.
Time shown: 3.40
